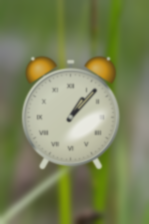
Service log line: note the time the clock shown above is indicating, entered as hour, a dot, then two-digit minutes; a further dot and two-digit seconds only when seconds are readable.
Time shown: 1.07
